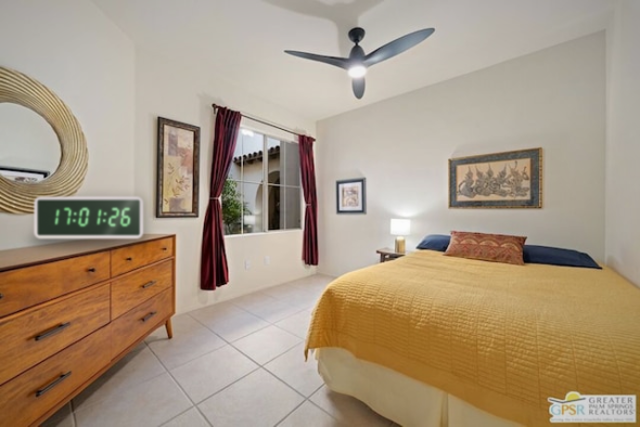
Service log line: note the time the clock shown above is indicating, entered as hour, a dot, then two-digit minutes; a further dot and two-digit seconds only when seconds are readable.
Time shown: 17.01.26
